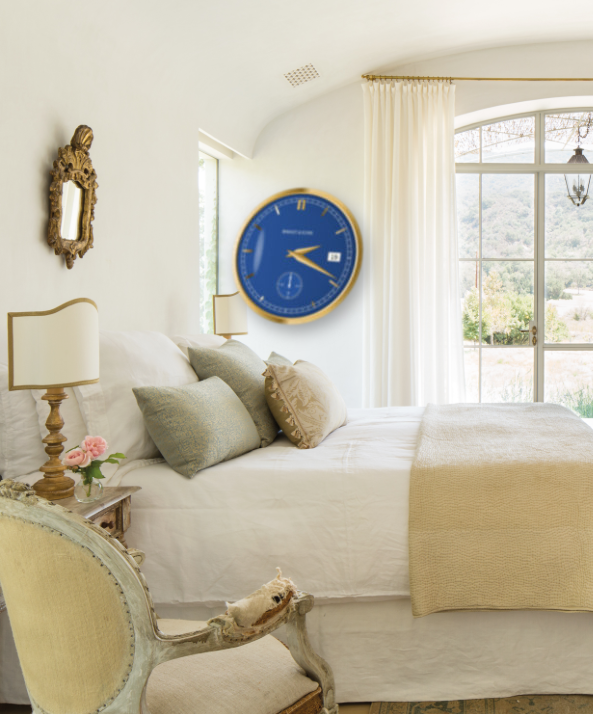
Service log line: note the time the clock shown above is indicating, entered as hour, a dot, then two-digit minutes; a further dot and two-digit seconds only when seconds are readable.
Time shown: 2.19
